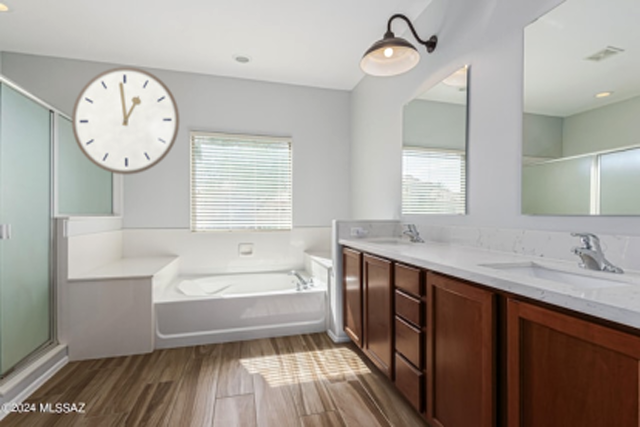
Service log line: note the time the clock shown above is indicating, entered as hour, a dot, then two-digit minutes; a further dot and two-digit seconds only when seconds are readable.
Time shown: 12.59
